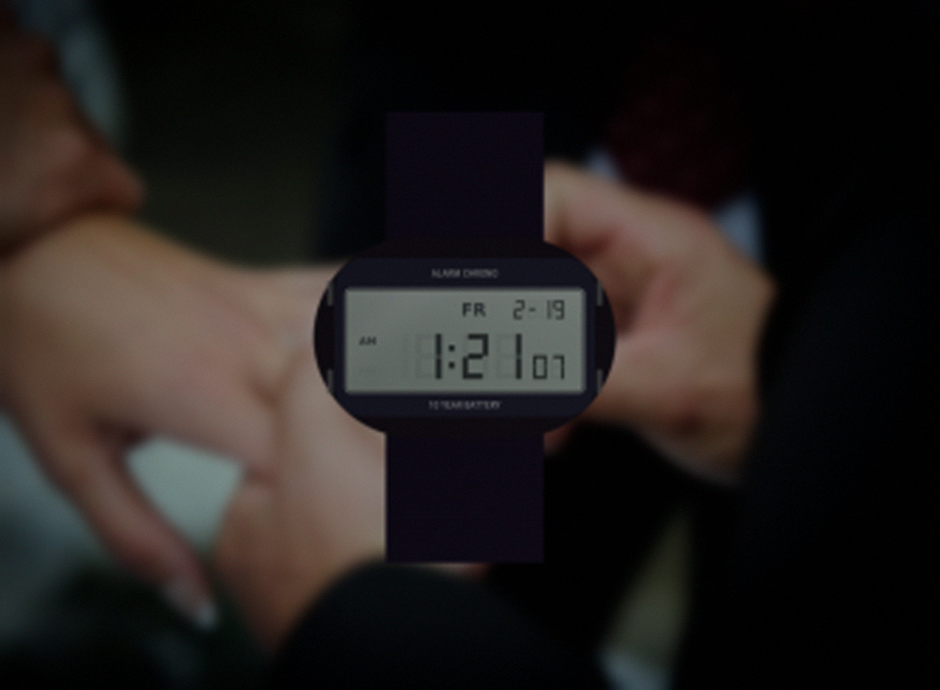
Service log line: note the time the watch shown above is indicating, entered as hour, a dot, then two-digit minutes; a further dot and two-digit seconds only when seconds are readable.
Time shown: 1.21.07
